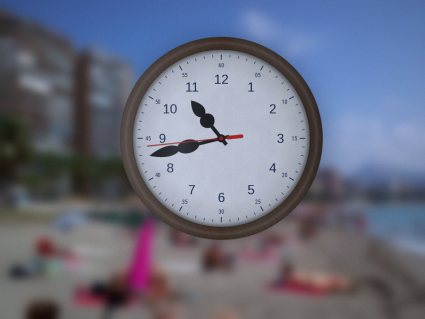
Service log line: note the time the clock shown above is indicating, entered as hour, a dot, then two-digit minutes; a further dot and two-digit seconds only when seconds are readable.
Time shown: 10.42.44
